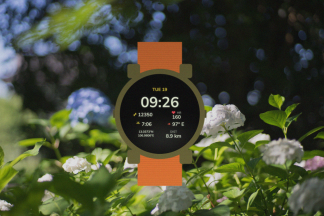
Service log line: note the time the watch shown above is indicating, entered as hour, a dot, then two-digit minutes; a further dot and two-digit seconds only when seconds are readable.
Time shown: 9.26
